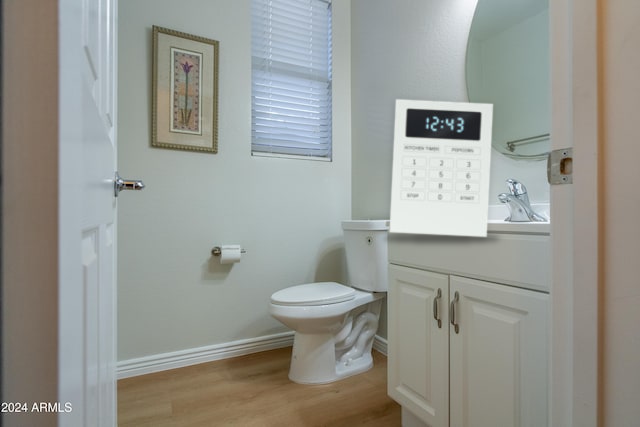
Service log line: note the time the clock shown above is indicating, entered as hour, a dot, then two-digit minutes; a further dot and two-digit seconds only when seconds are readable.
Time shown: 12.43
